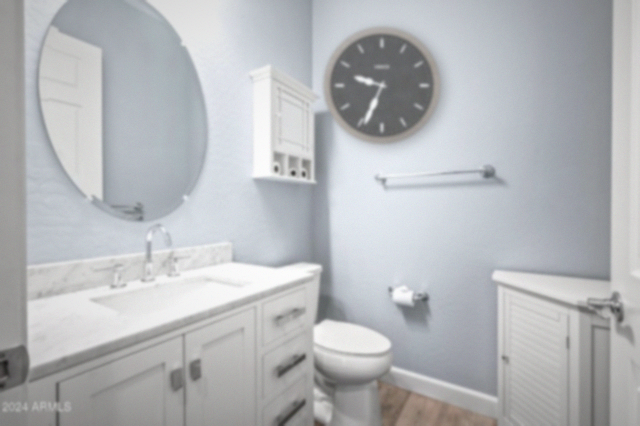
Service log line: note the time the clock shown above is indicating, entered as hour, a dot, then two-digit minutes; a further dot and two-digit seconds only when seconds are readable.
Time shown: 9.34
